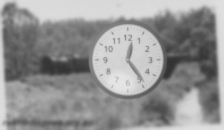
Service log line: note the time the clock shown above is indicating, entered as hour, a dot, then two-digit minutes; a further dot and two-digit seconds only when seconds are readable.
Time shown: 12.24
